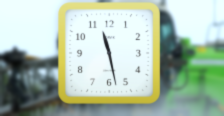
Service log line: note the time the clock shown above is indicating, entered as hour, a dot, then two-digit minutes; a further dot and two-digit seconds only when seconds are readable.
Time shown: 11.28
